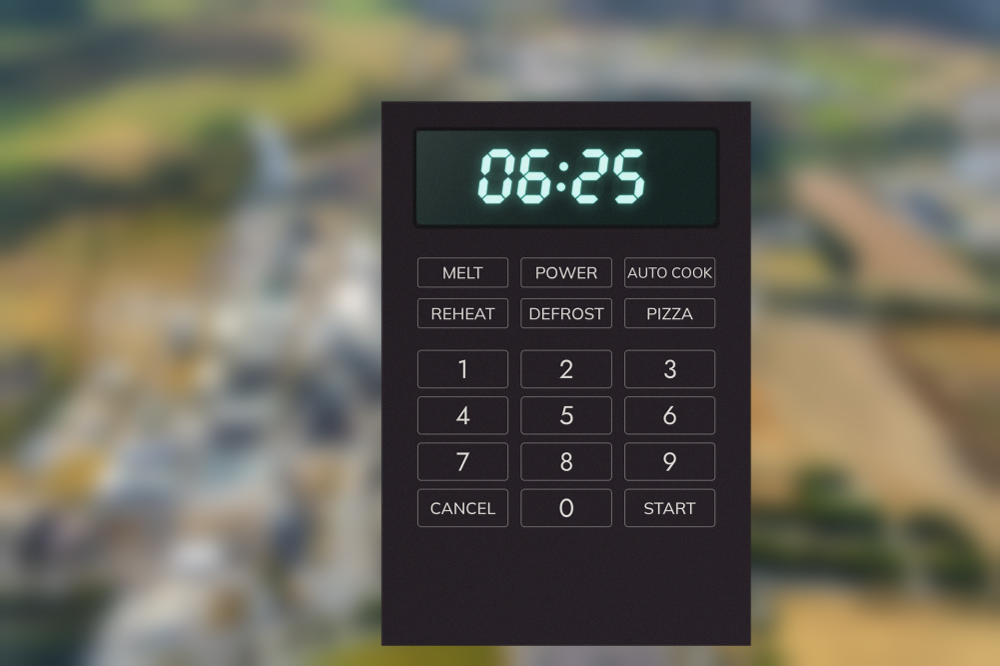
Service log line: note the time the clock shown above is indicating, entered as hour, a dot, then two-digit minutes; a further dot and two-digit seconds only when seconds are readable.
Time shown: 6.25
